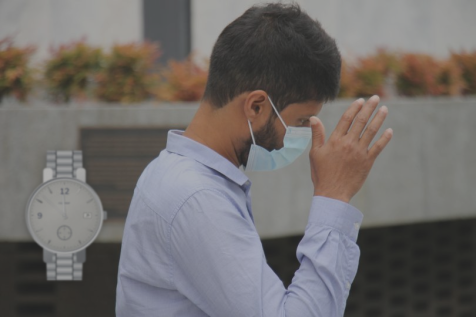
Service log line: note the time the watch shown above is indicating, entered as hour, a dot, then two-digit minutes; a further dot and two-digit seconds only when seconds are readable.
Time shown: 11.52
